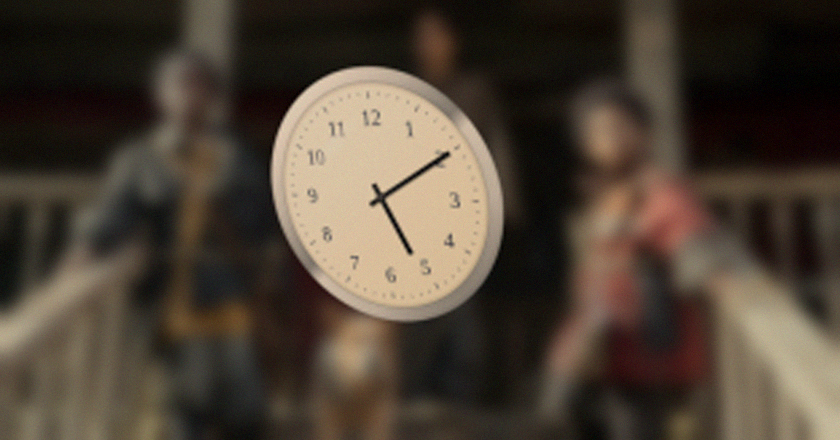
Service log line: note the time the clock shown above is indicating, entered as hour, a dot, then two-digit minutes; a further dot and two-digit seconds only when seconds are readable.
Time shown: 5.10
